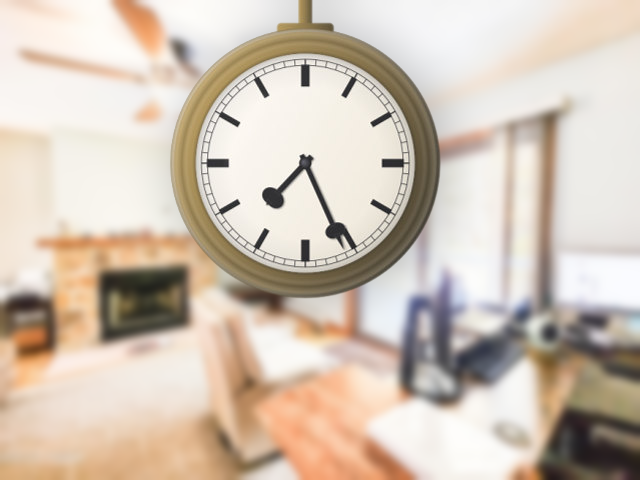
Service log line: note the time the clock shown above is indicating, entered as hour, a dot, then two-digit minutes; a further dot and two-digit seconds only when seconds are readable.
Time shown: 7.26
